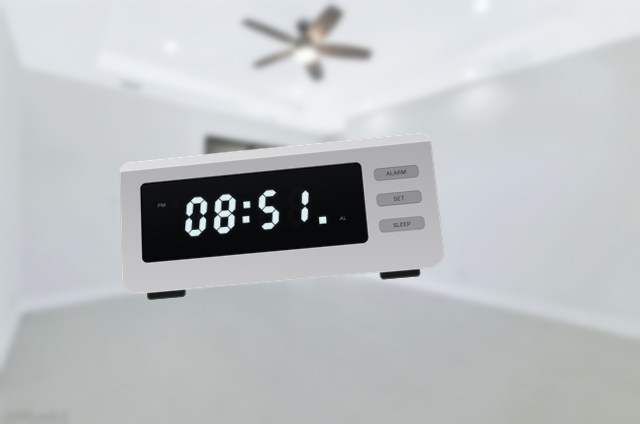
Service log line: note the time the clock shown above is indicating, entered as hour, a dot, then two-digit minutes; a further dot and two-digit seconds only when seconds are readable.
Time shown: 8.51
